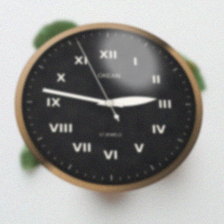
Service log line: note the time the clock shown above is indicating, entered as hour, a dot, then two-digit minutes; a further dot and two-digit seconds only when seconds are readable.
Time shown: 2.46.56
